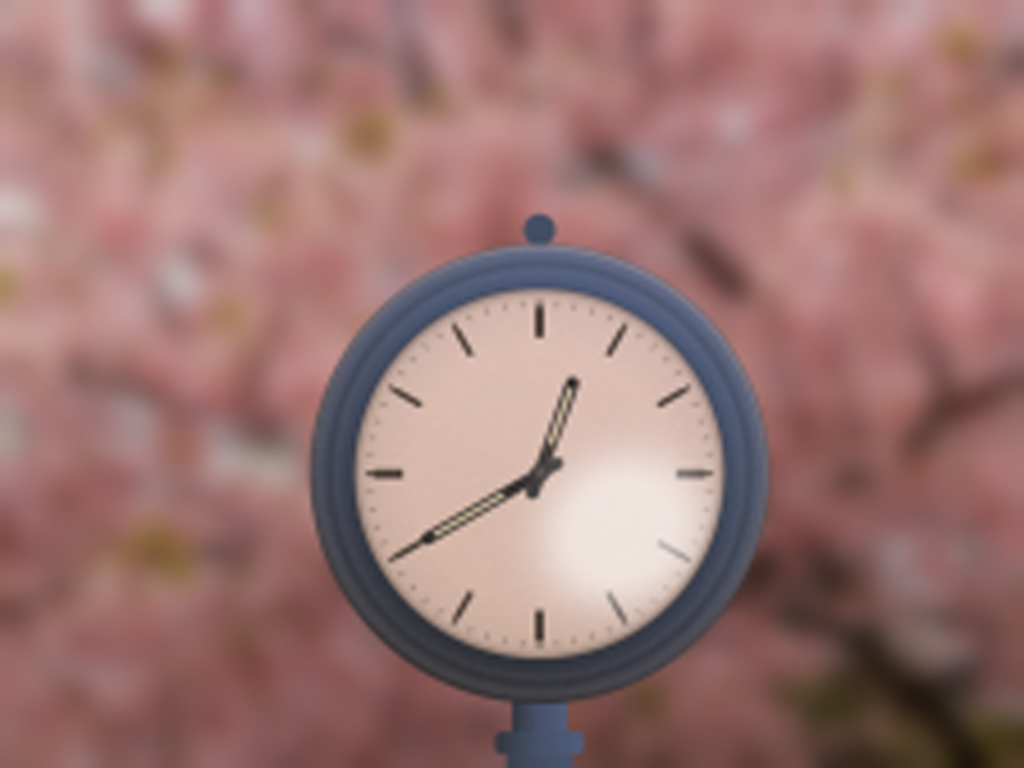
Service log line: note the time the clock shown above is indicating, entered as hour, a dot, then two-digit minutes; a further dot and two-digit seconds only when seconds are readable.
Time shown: 12.40
